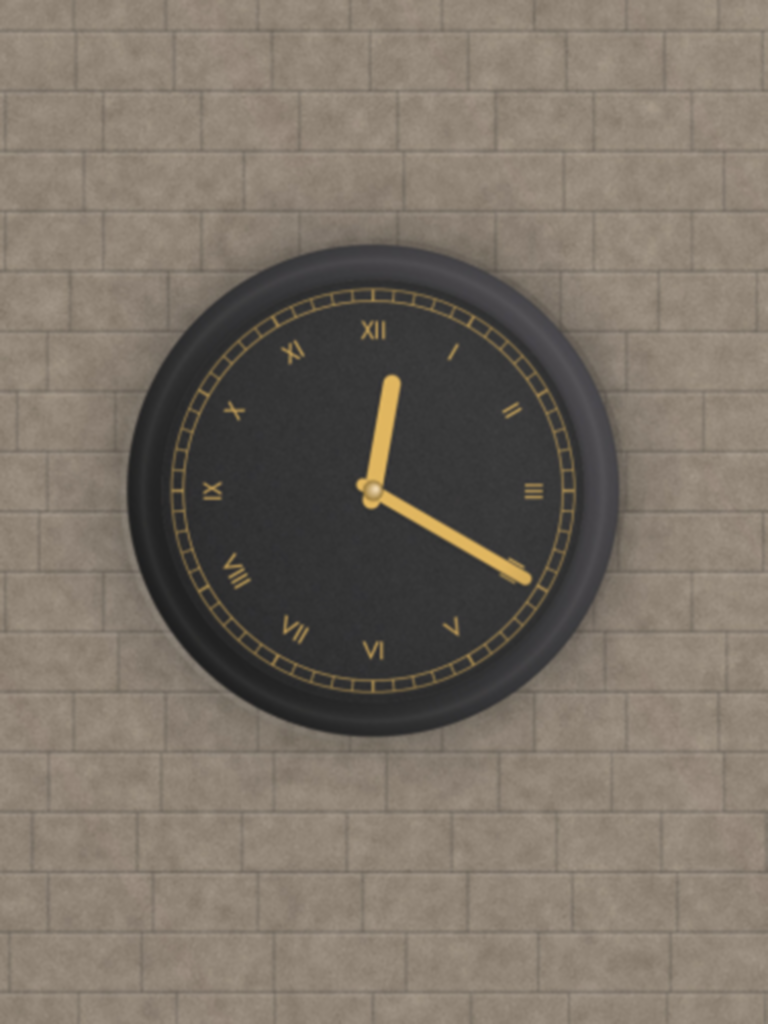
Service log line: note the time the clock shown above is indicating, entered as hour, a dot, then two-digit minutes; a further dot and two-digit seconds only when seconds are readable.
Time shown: 12.20
